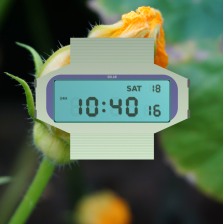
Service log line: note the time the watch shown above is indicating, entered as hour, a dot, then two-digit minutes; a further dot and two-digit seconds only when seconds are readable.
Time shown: 10.40.16
